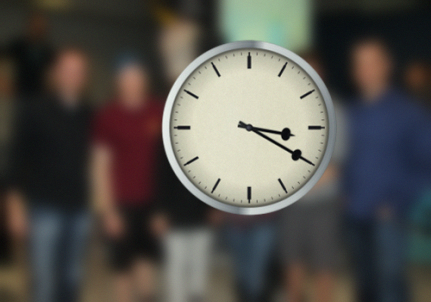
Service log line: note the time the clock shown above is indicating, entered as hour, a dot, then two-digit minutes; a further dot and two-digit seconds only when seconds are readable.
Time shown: 3.20
